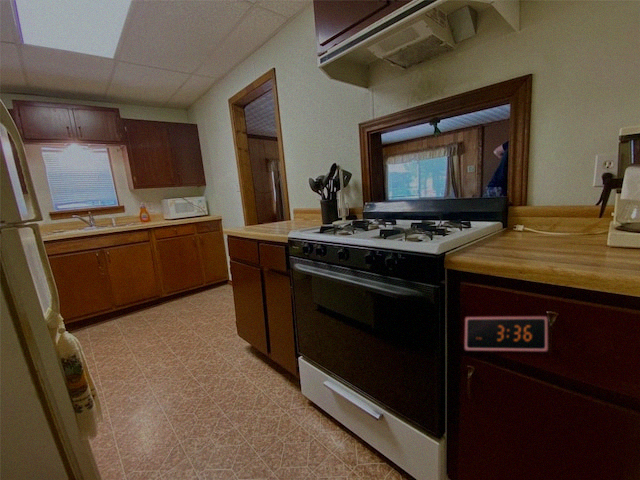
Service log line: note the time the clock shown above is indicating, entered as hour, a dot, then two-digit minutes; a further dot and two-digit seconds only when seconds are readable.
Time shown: 3.36
